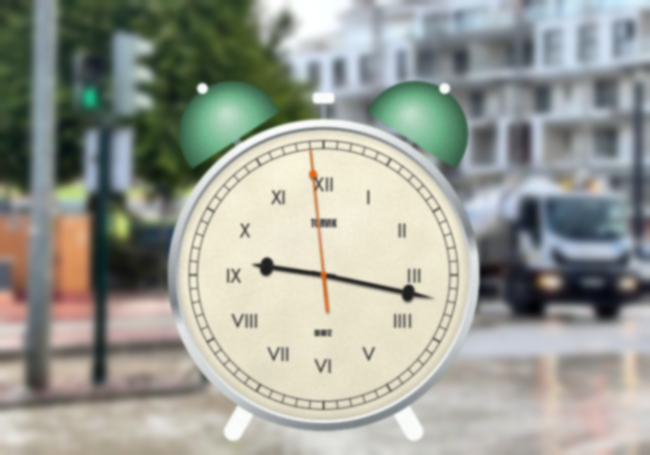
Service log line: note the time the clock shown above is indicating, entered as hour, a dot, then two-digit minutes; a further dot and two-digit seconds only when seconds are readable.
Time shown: 9.16.59
